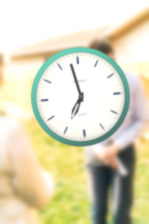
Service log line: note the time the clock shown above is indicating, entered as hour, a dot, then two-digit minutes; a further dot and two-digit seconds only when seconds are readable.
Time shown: 6.58
